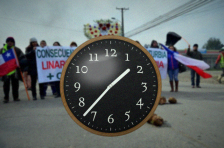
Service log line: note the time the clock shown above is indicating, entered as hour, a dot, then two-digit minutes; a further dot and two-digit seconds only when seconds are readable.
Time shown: 1.37
